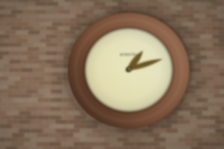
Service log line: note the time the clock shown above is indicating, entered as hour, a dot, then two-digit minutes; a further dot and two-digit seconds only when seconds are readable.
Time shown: 1.12
